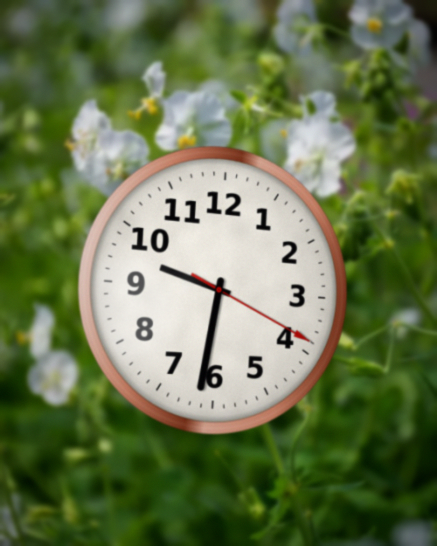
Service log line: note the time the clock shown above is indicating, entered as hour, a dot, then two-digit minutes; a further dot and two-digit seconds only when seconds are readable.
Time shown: 9.31.19
